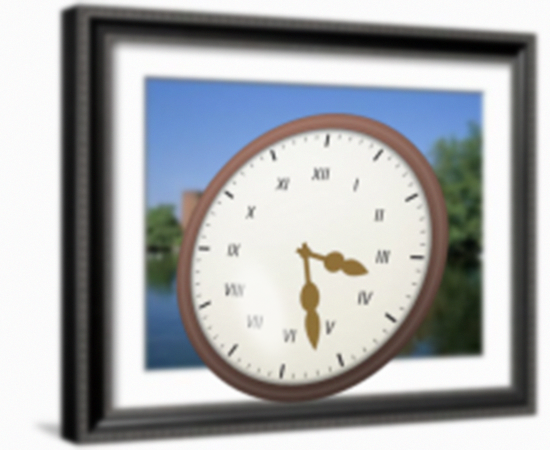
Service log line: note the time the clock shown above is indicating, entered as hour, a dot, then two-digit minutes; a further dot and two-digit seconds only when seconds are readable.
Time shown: 3.27
